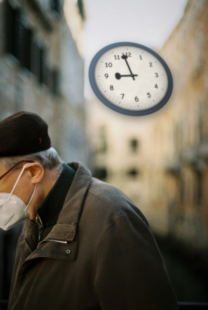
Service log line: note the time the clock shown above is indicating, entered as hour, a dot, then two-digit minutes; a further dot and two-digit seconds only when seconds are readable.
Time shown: 8.58
